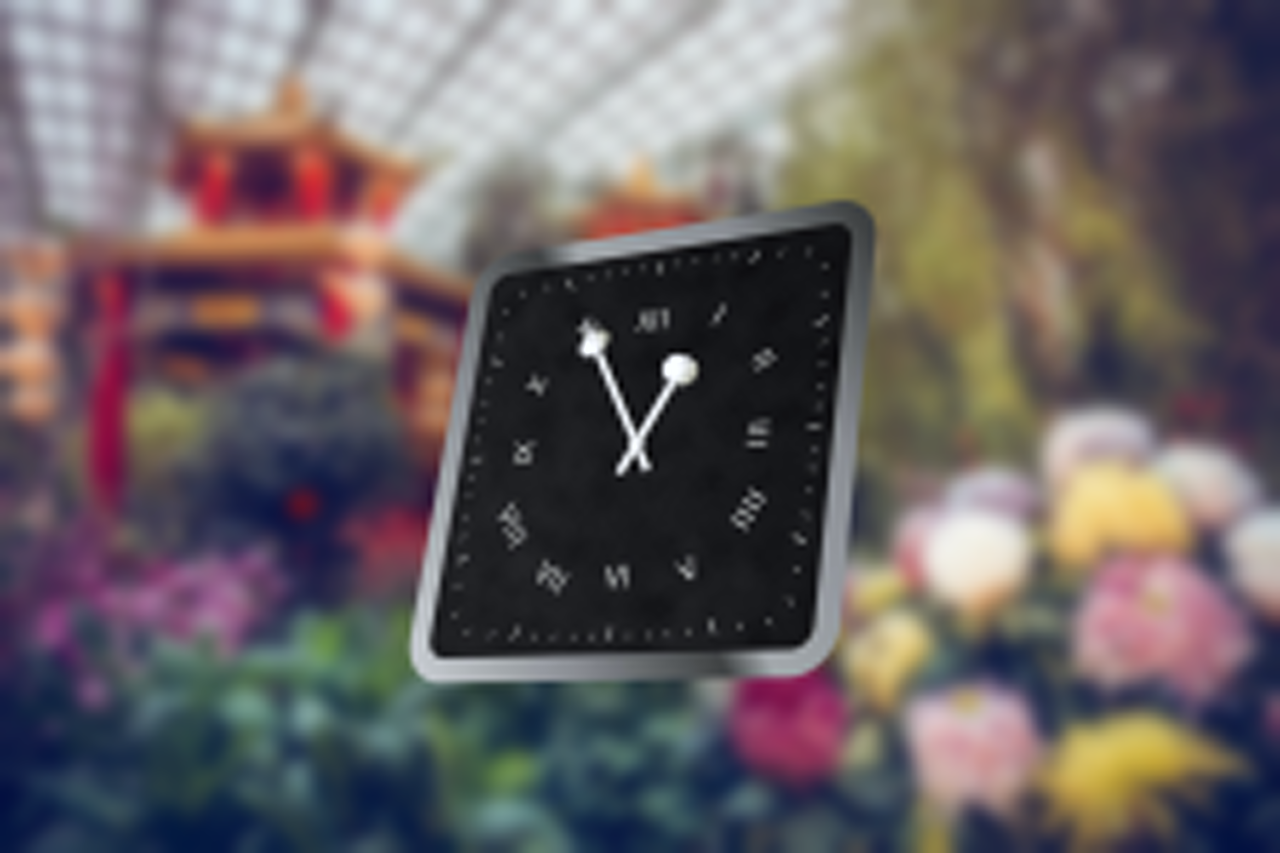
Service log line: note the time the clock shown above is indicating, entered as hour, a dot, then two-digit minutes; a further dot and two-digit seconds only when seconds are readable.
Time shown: 12.55
